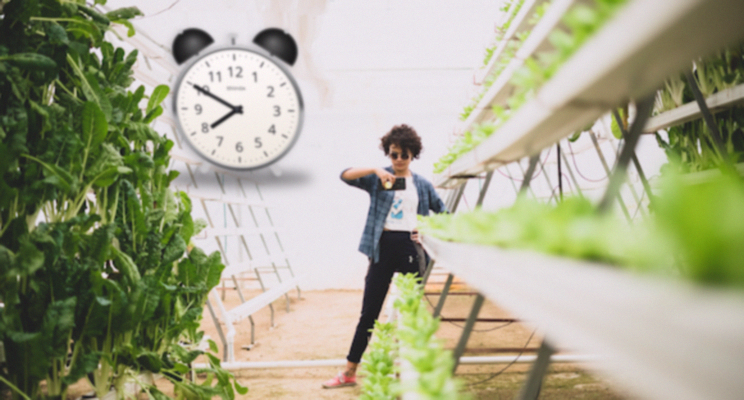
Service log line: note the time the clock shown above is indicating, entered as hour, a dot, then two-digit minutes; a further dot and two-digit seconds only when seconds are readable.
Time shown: 7.50
